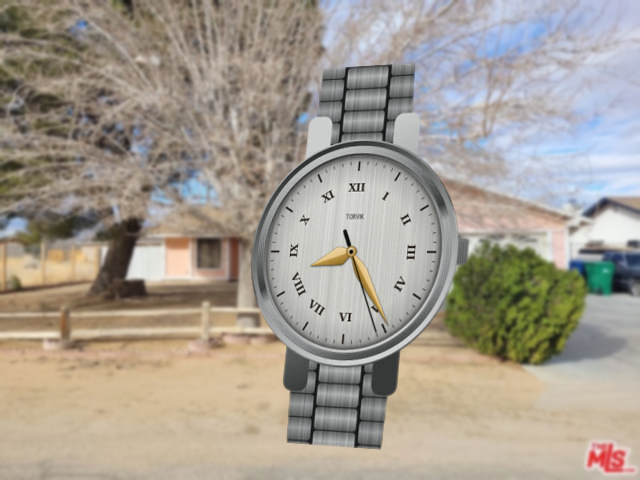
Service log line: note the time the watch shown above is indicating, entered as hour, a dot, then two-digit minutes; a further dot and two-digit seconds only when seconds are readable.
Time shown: 8.24.26
